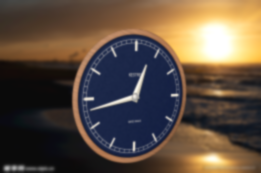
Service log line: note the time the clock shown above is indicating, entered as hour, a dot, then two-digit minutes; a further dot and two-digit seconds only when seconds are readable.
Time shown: 12.43
